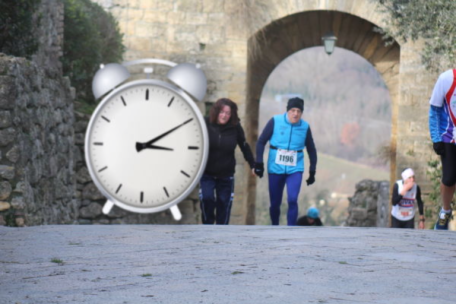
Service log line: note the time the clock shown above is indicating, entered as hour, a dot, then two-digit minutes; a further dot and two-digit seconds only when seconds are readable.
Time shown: 3.10
